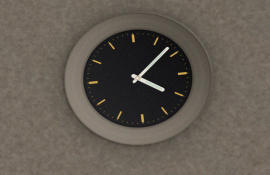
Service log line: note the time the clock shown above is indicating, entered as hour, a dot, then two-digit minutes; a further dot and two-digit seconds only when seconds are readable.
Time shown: 4.08
